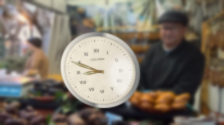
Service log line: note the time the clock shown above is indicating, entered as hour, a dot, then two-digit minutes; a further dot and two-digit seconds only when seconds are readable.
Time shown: 8.49
